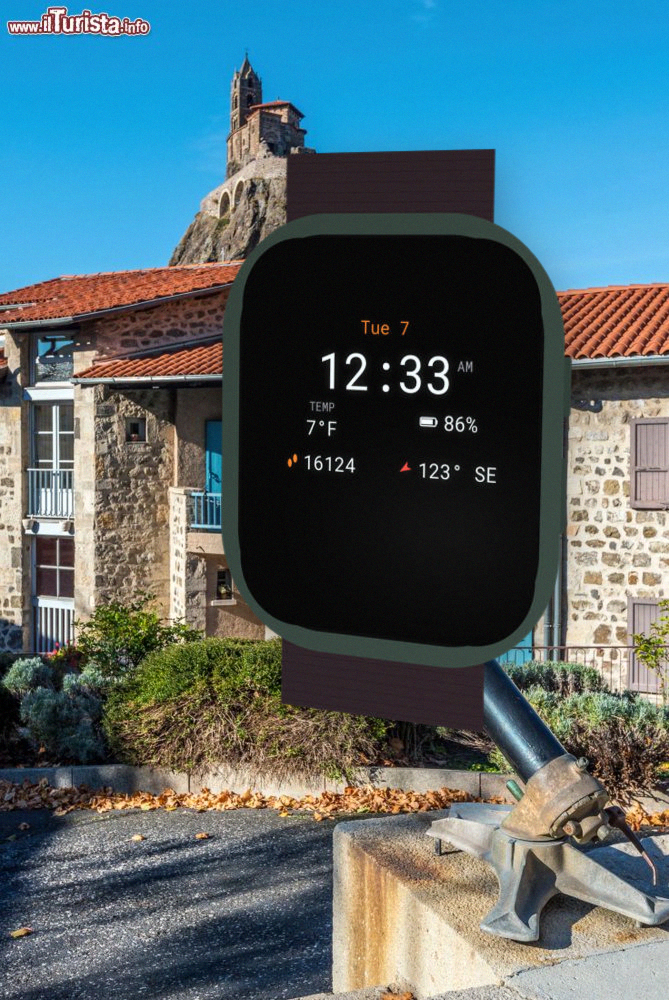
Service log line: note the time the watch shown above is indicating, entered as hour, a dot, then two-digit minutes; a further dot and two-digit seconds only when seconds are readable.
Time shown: 12.33
